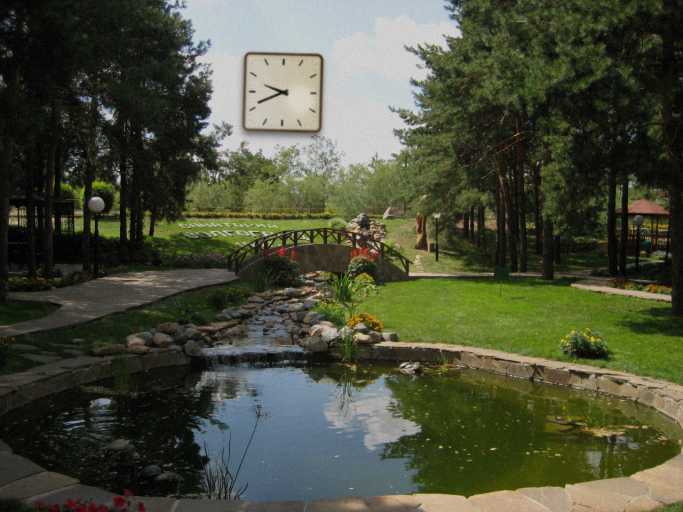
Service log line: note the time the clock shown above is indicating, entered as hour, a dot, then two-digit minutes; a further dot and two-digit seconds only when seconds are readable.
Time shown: 9.41
